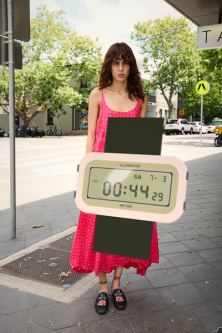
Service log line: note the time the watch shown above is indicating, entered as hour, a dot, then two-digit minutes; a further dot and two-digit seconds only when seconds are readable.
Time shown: 0.44.29
